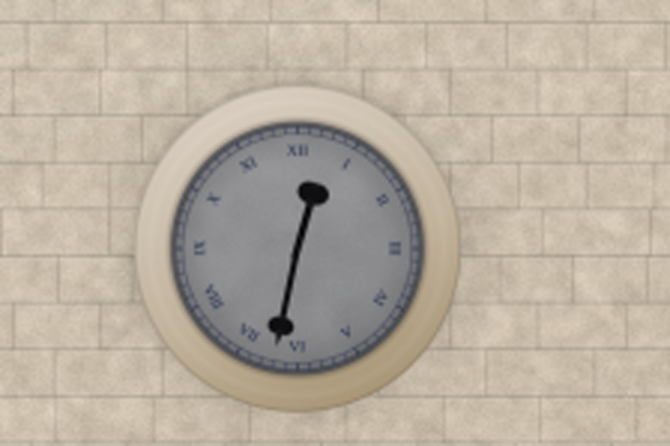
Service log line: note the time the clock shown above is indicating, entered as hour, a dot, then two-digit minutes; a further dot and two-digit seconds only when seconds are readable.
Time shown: 12.32
